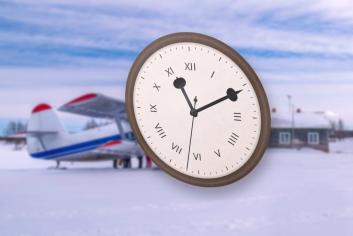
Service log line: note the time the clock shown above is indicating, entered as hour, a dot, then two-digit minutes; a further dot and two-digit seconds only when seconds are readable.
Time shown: 11.10.32
